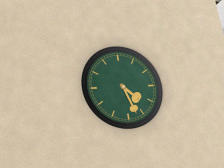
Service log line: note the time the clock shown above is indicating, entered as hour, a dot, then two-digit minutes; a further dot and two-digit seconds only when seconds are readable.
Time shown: 4.27
